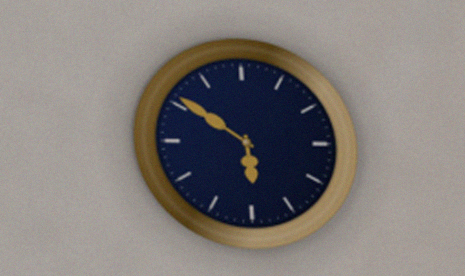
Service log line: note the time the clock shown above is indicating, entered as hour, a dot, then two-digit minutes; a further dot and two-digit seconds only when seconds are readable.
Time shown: 5.51
